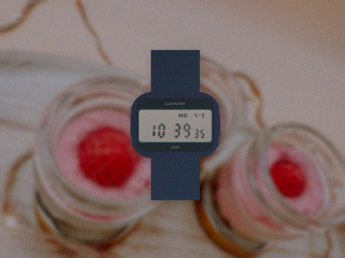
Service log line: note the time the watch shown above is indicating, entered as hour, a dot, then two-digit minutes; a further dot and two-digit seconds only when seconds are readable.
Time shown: 10.39.35
